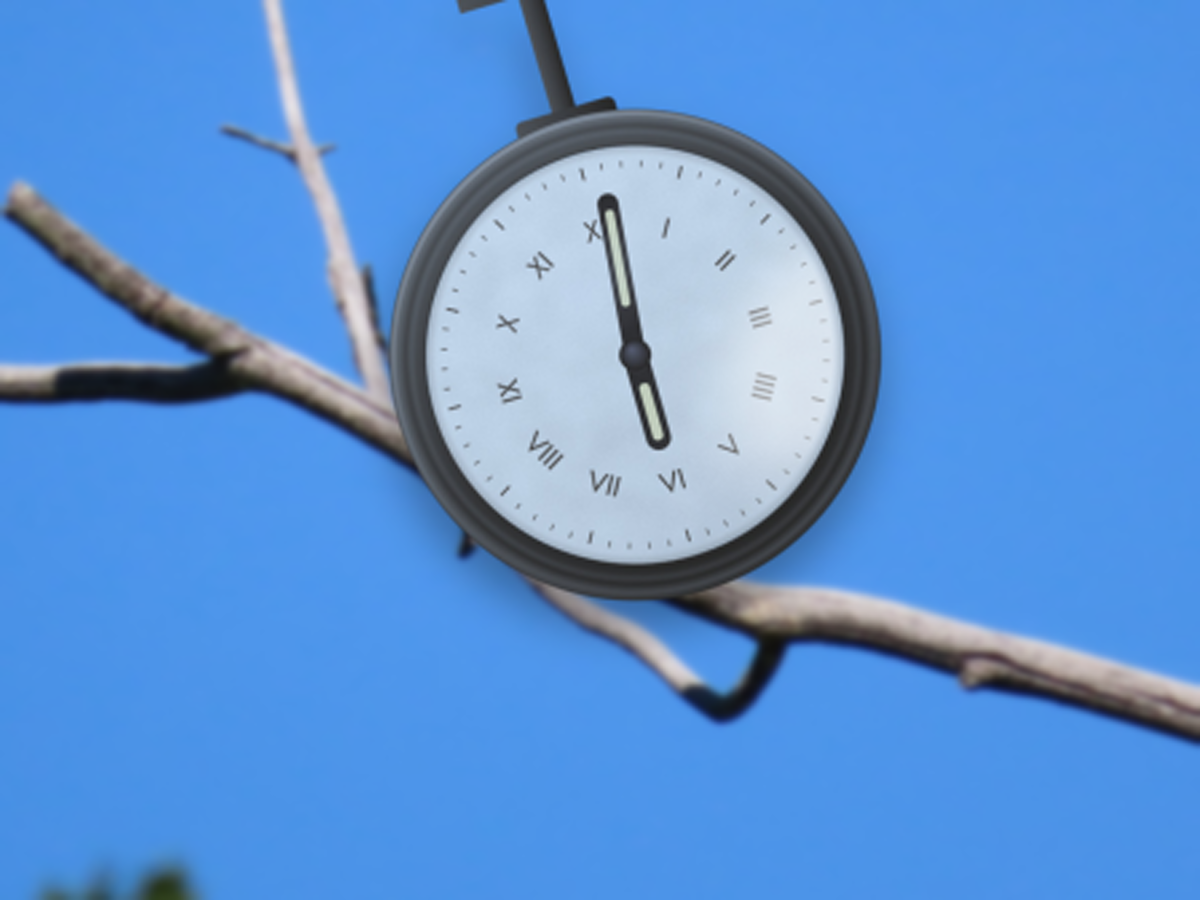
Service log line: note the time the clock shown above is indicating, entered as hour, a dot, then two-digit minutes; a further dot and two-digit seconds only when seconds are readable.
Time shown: 6.01
